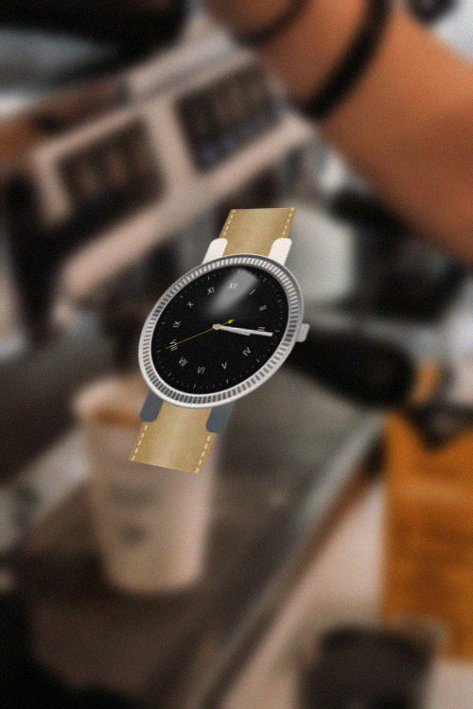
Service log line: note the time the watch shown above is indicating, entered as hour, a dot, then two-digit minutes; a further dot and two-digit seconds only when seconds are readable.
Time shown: 3.15.40
